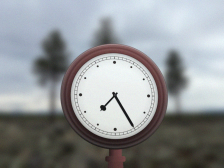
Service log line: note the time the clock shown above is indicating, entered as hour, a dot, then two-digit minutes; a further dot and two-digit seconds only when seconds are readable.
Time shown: 7.25
